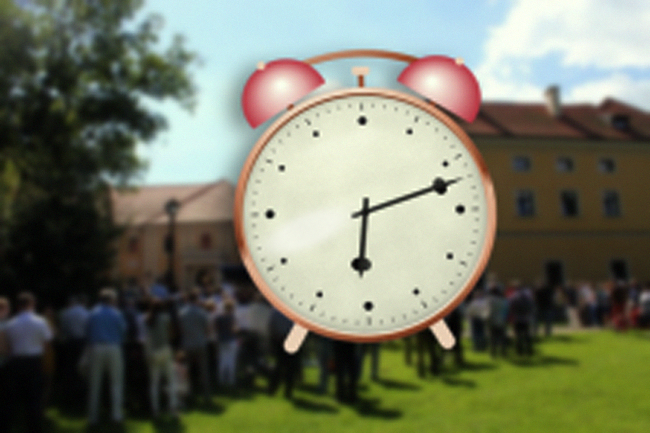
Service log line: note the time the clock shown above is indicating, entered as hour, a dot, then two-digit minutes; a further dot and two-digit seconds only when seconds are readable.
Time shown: 6.12
